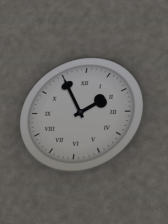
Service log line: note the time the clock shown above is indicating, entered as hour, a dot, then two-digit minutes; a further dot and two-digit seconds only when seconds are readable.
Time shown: 1.55
